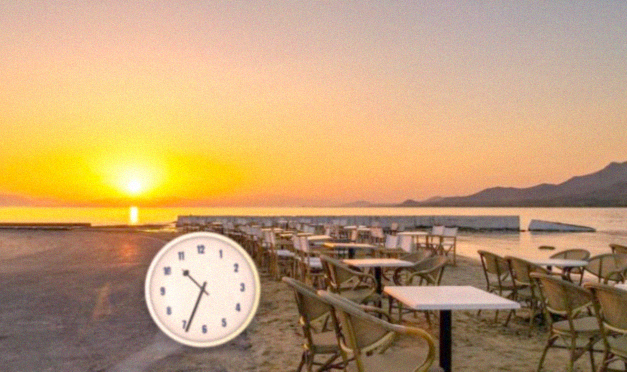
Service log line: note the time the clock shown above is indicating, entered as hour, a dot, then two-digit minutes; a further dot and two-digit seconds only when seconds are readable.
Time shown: 10.34
